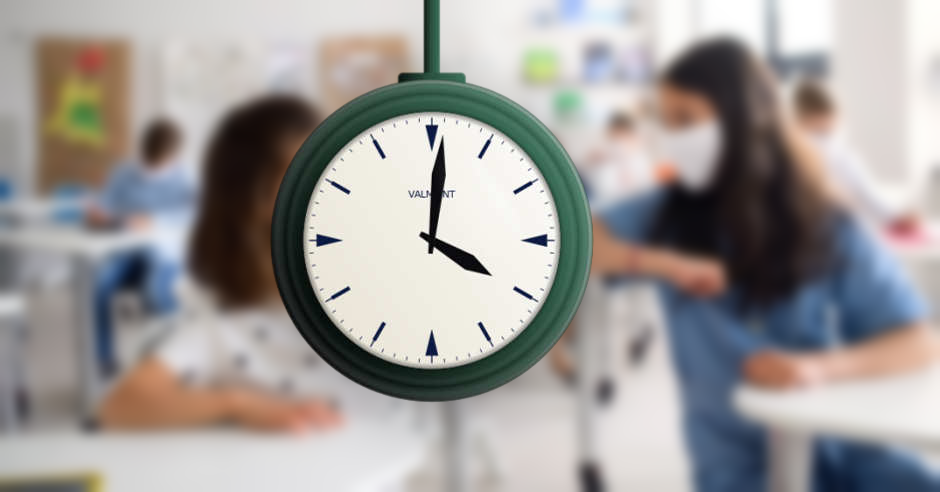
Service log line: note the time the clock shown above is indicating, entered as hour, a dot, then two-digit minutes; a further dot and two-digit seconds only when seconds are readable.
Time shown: 4.01
